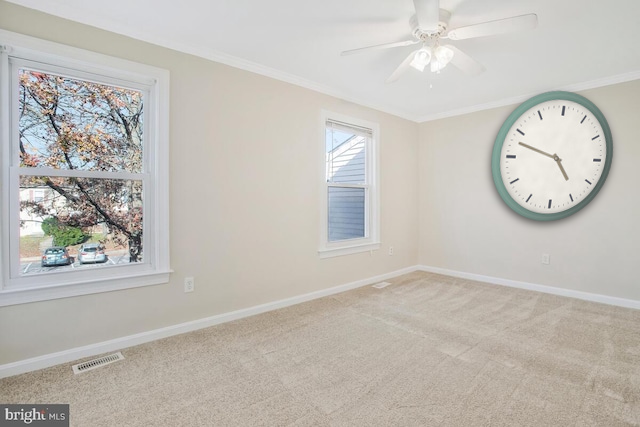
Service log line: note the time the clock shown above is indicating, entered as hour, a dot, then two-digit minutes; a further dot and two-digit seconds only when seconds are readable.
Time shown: 4.48
